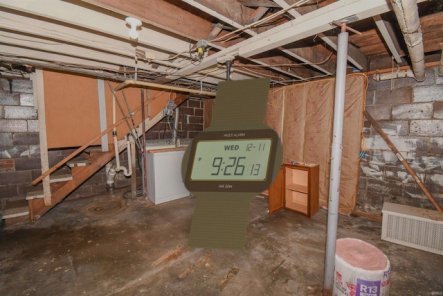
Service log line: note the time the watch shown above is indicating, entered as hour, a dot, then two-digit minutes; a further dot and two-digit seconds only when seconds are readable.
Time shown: 9.26.13
